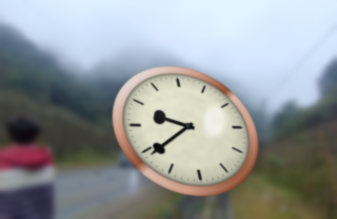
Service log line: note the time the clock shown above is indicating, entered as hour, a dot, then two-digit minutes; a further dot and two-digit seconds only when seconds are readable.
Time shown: 9.39
